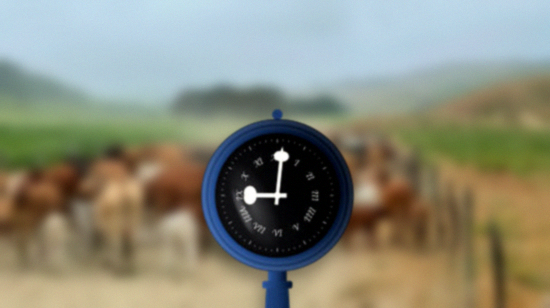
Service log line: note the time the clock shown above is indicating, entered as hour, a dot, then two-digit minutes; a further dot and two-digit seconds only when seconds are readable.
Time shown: 9.01
